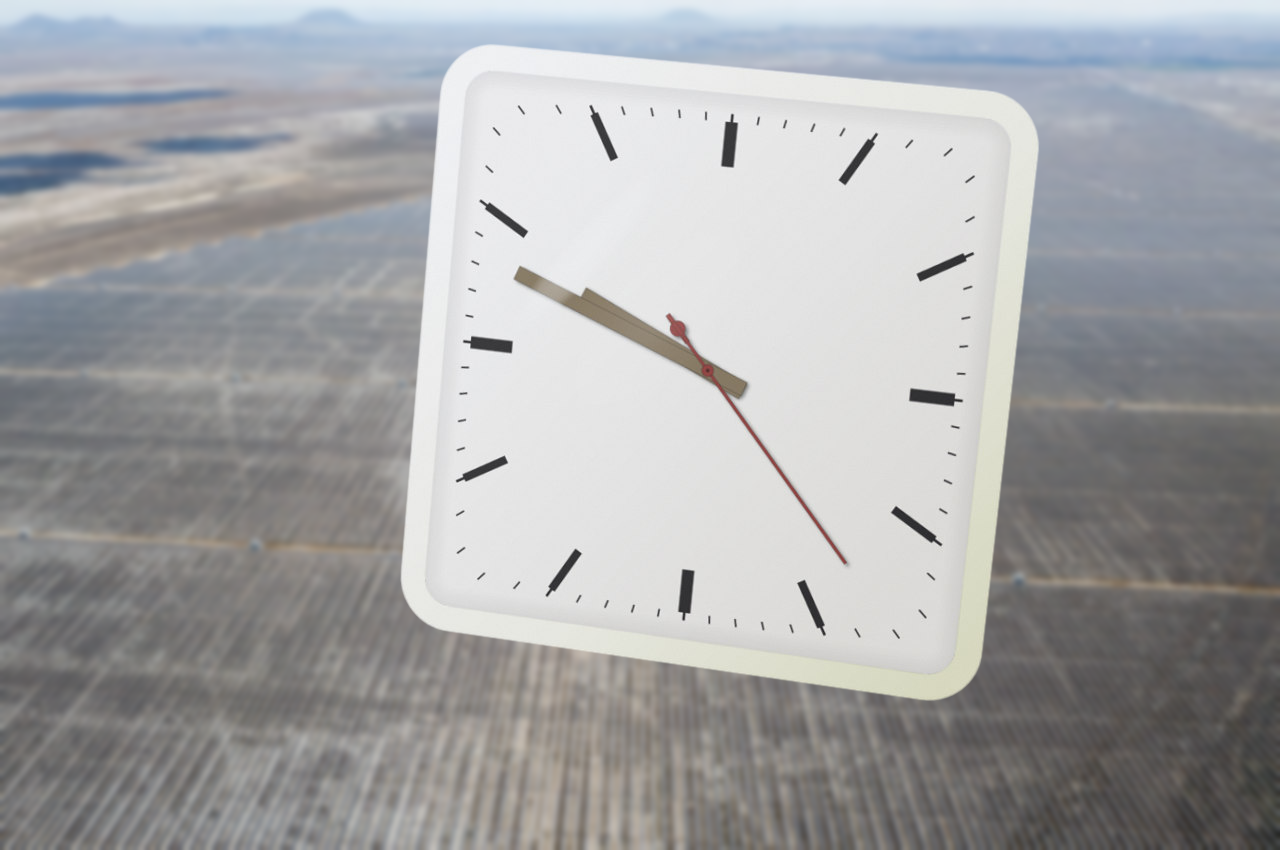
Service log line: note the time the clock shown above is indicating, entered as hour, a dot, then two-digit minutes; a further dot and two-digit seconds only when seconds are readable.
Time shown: 9.48.23
